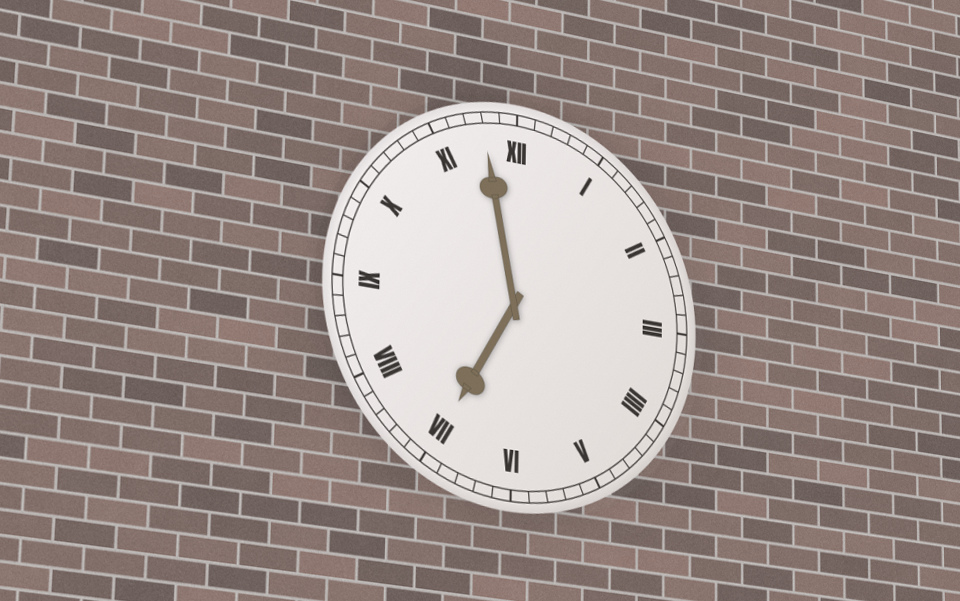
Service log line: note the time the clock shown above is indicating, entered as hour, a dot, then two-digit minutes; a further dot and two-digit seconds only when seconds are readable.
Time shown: 6.58
